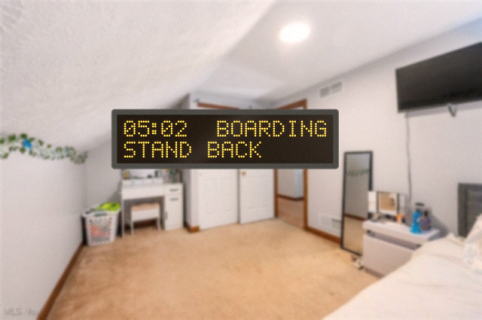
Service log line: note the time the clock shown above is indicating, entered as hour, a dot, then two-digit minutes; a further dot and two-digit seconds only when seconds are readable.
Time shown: 5.02
